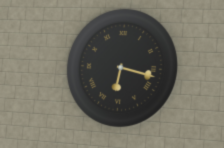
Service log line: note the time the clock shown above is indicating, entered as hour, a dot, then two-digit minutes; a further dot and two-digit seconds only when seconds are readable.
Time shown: 6.17
